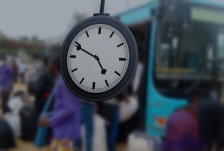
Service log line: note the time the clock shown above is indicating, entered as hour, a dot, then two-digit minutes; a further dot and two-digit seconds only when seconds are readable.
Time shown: 4.49
